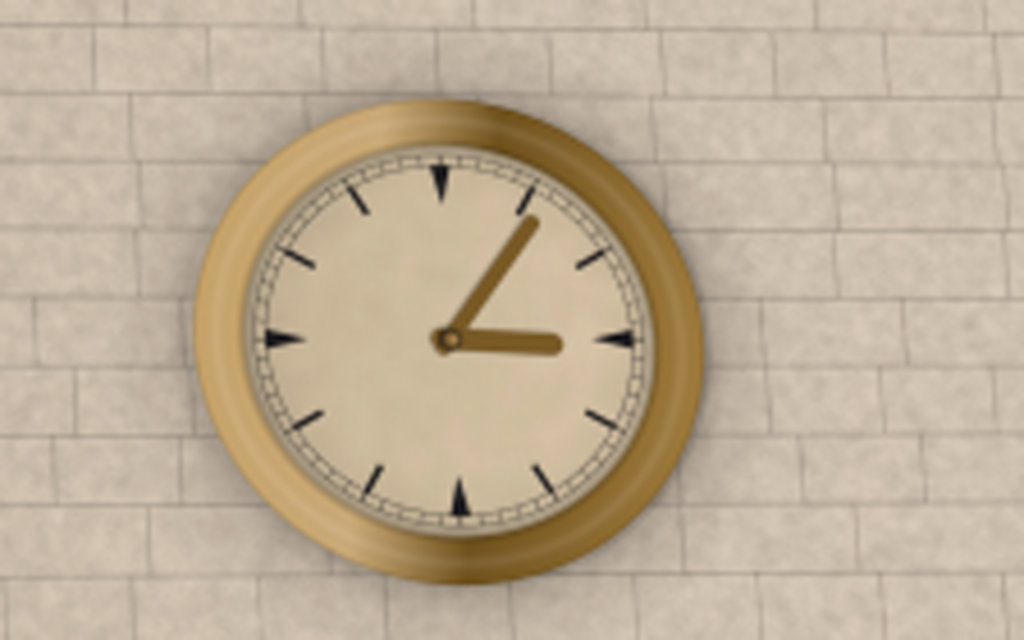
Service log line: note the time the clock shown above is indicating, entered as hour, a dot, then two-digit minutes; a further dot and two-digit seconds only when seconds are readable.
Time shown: 3.06
